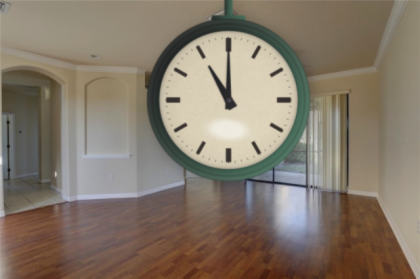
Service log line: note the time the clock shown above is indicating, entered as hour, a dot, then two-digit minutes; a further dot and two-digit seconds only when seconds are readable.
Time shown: 11.00
